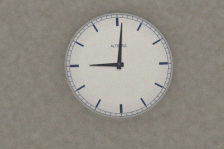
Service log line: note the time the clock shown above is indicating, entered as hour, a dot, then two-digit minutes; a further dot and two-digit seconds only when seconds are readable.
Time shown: 9.01
